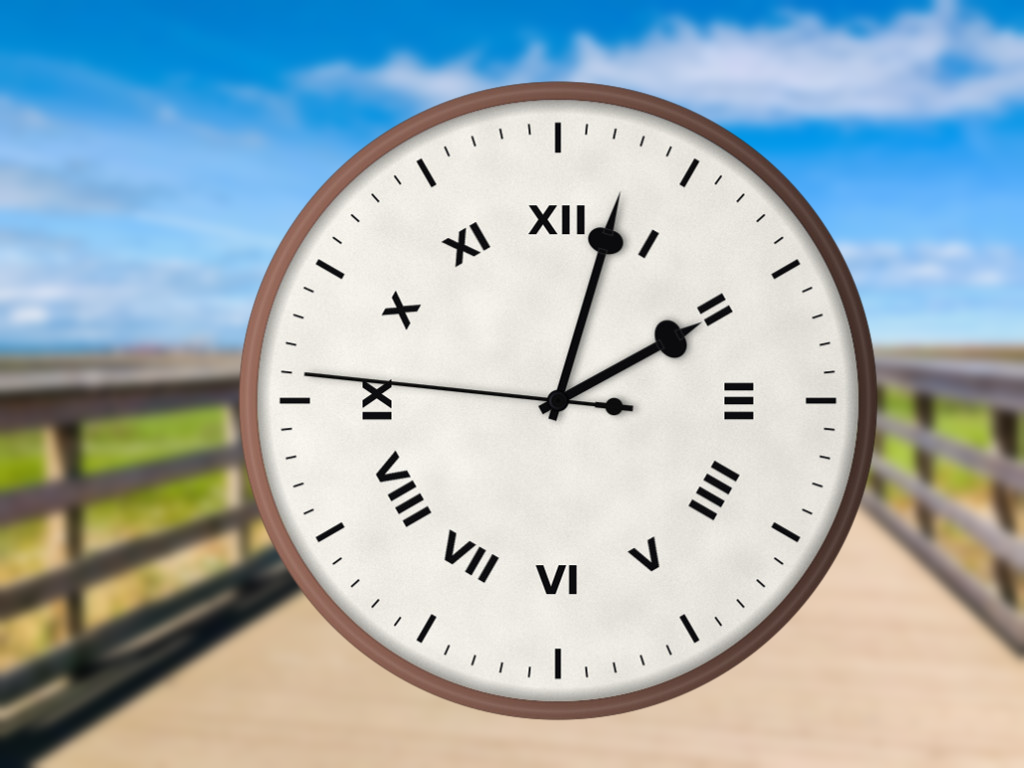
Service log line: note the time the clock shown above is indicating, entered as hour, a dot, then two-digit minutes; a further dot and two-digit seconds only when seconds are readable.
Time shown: 2.02.46
